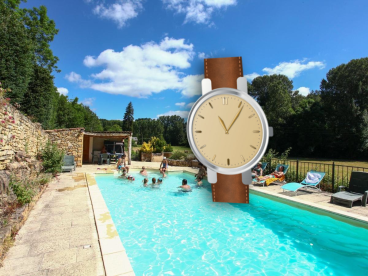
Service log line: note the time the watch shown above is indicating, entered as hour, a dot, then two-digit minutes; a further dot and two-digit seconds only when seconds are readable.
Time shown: 11.06
